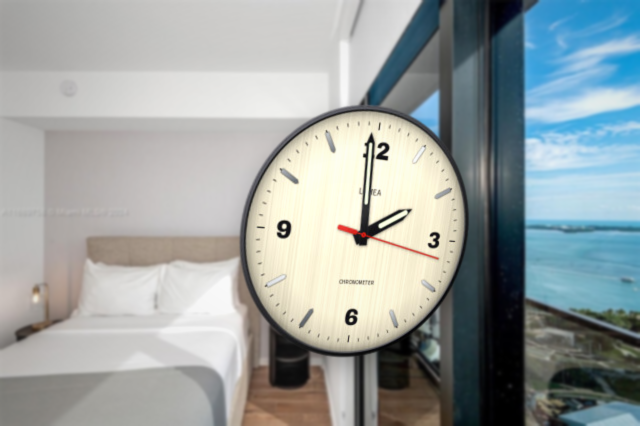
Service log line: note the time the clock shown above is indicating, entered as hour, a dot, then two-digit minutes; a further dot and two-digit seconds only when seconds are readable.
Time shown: 1.59.17
